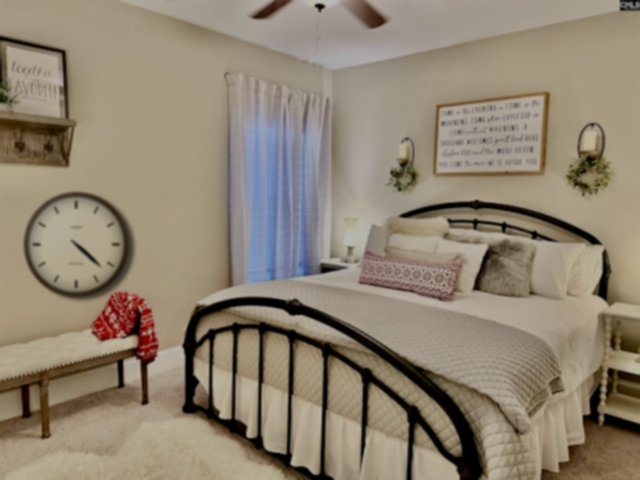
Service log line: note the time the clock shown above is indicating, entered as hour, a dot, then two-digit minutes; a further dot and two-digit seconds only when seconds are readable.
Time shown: 4.22
